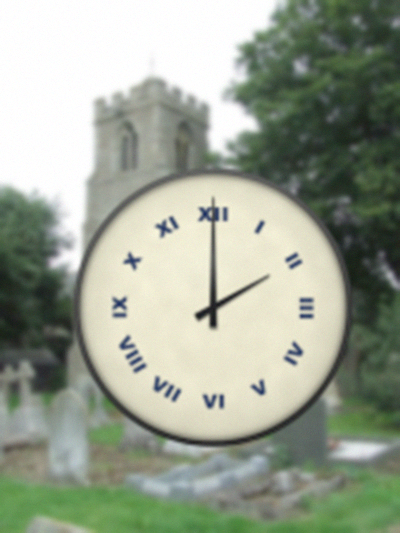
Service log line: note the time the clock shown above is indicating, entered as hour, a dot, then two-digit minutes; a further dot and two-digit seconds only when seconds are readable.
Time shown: 2.00
